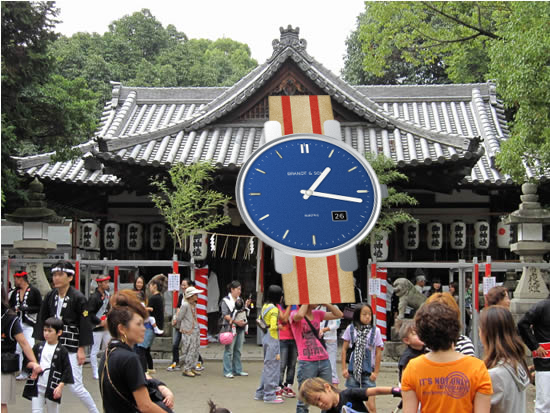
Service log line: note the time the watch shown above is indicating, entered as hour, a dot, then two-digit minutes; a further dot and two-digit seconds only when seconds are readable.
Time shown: 1.17
